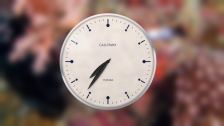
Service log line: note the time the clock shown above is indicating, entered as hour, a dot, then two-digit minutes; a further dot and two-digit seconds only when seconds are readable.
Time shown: 7.36
